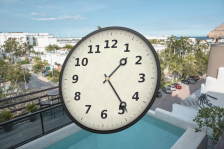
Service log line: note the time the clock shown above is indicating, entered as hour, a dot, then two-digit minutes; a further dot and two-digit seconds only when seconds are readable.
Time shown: 1.24
